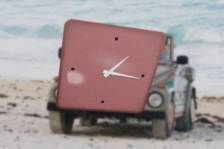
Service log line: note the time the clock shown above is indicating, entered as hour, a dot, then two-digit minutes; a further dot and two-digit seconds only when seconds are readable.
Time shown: 1.16
